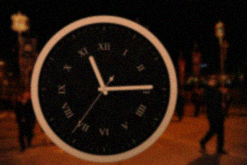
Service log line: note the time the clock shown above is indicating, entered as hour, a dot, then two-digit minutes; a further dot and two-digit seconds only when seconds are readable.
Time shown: 11.14.36
